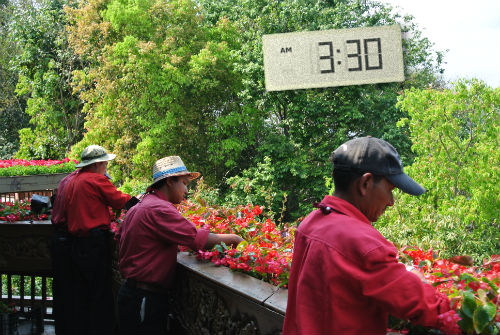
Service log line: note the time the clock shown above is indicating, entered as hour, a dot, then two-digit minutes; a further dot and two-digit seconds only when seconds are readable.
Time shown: 3.30
